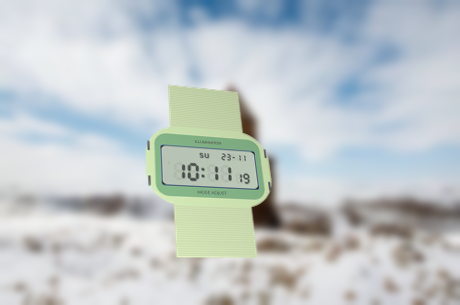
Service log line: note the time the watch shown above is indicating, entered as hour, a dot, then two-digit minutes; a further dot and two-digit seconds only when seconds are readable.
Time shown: 10.11.19
